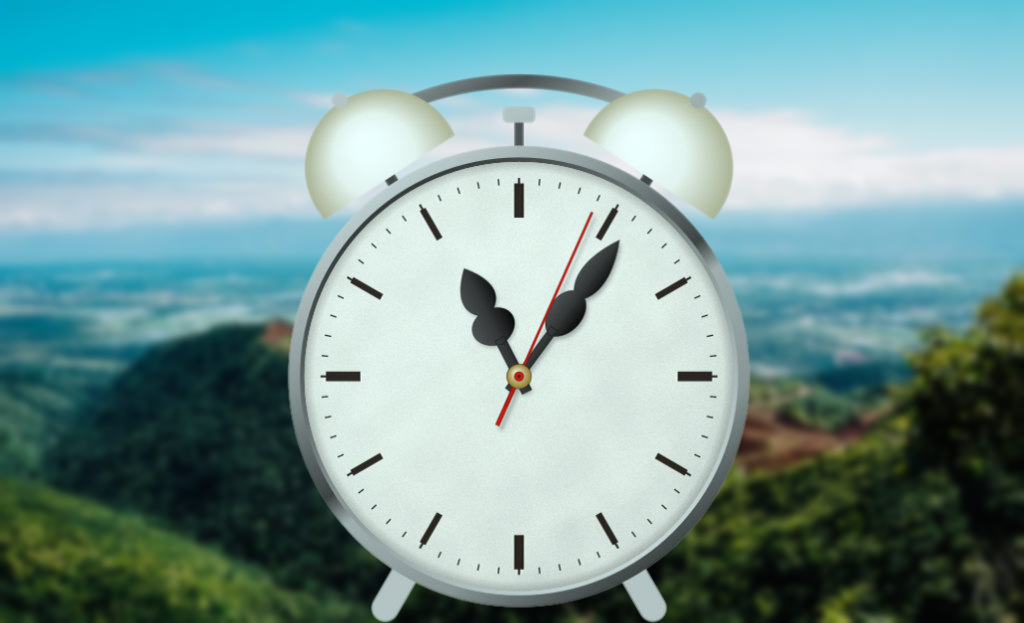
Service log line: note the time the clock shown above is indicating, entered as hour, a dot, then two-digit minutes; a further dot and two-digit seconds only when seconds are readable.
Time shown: 11.06.04
